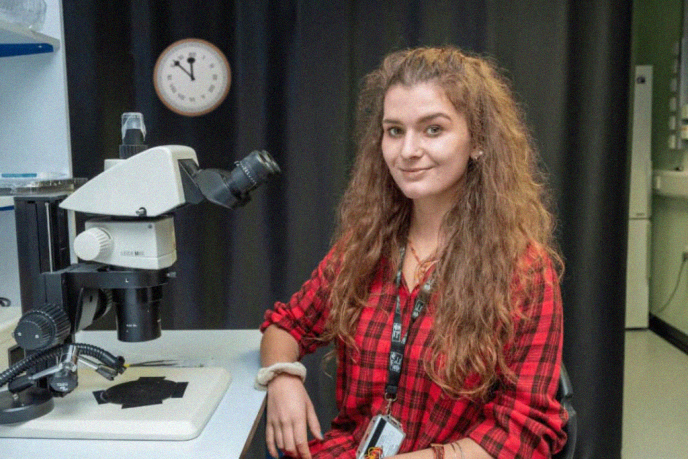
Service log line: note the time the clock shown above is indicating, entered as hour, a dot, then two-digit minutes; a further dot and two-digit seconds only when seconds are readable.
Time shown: 11.52
